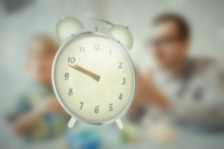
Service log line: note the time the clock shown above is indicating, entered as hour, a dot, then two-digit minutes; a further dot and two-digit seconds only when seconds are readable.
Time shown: 9.48
